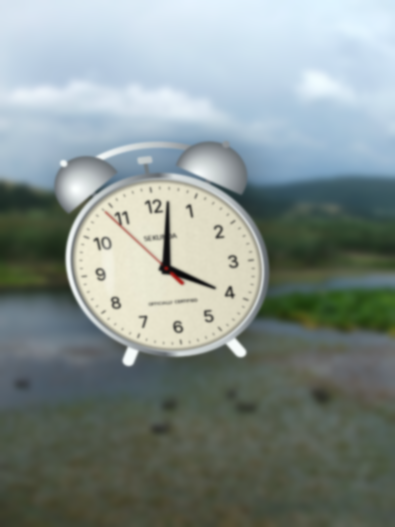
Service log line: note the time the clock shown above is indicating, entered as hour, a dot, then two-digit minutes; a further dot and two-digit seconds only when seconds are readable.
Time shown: 4.01.54
